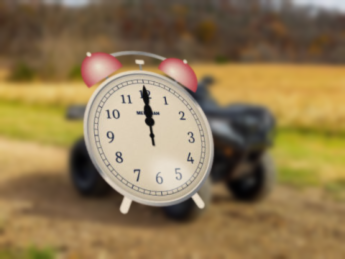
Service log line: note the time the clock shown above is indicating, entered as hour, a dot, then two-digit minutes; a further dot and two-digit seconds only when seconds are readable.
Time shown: 12.00
